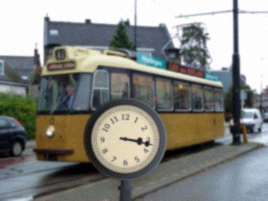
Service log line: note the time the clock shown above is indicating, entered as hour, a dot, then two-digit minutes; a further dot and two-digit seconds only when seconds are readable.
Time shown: 3.17
